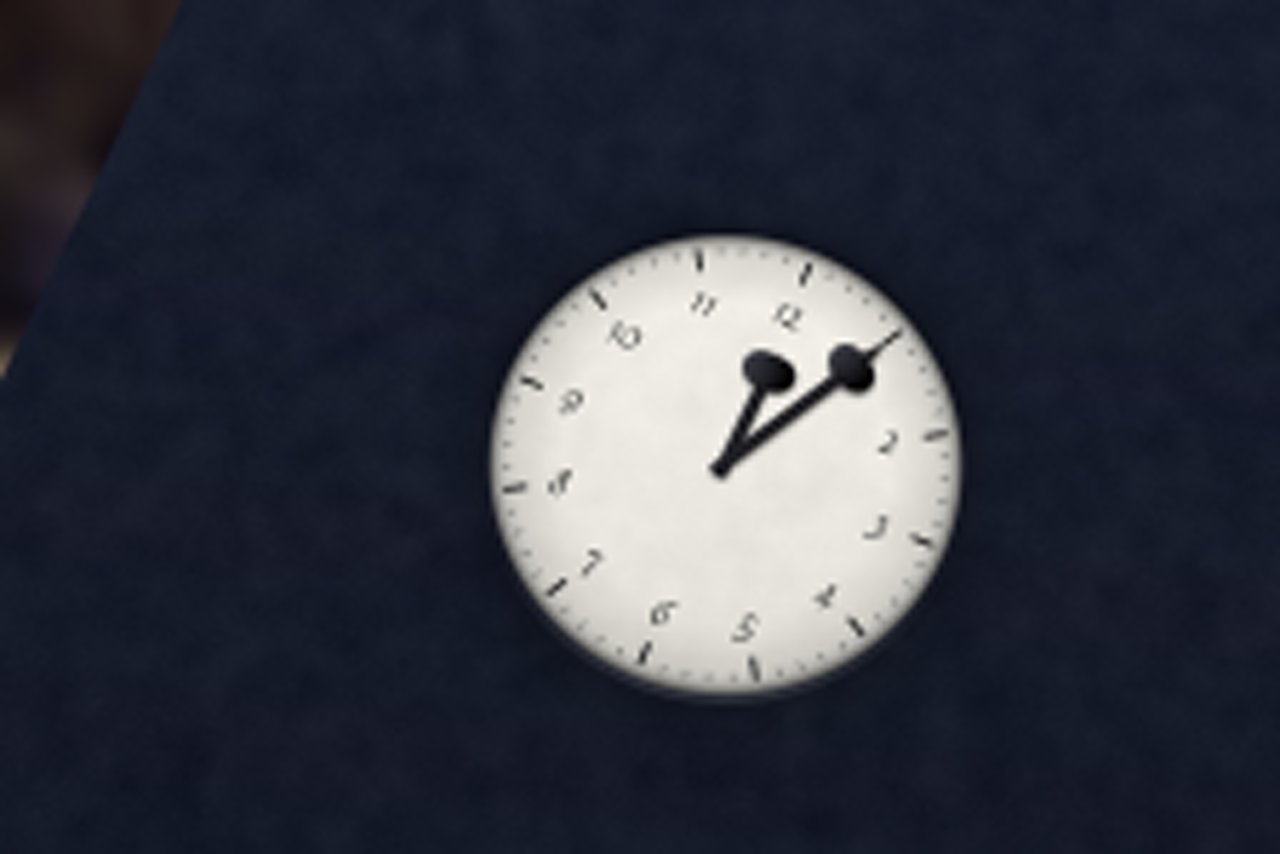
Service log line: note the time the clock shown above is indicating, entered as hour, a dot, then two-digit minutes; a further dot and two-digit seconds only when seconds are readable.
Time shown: 12.05
